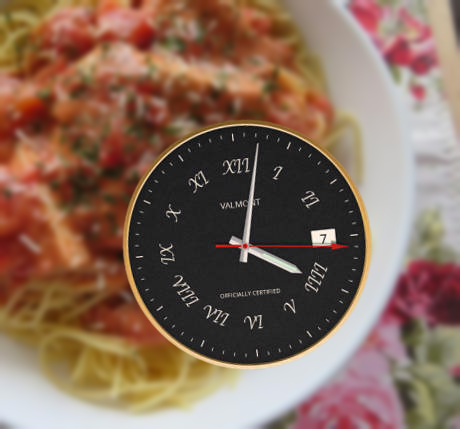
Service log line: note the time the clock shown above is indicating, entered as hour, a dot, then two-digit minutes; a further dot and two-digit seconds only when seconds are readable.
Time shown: 4.02.16
